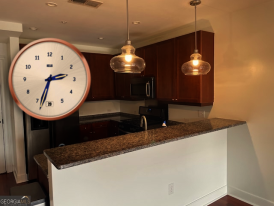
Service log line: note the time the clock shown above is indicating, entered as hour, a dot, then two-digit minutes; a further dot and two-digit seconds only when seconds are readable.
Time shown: 2.33
